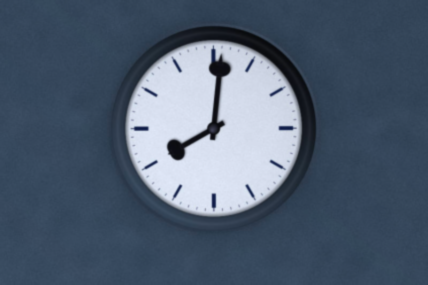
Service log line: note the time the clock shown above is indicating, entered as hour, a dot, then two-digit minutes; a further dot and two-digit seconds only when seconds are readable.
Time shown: 8.01
